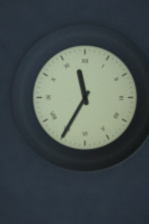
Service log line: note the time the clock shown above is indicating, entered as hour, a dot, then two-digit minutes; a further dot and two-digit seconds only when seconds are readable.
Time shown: 11.35
